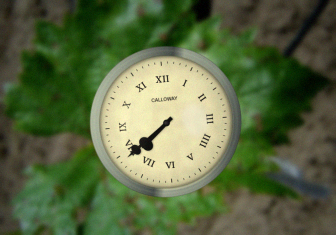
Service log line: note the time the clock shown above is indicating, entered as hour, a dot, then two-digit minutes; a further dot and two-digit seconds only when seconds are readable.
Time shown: 7.39
